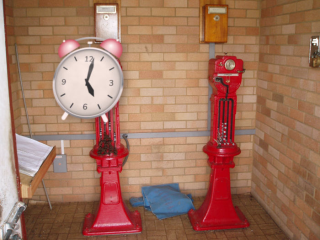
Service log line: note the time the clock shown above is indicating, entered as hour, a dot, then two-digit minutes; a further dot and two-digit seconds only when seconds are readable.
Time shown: 5.02
